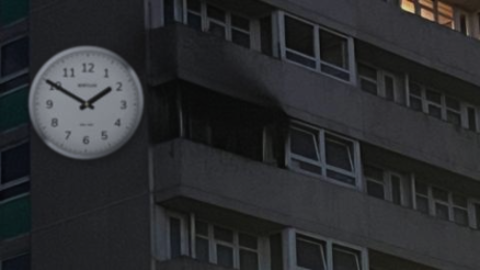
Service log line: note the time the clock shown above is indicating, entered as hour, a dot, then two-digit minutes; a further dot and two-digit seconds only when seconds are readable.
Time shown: 1.50
